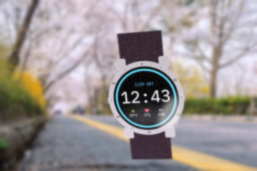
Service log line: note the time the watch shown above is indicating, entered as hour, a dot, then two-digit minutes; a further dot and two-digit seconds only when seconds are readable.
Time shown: 12.43
